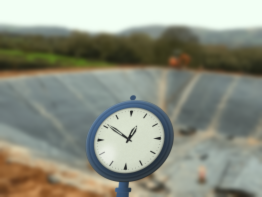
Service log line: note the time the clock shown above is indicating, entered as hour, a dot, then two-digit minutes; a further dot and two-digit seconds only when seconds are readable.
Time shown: 12.51
